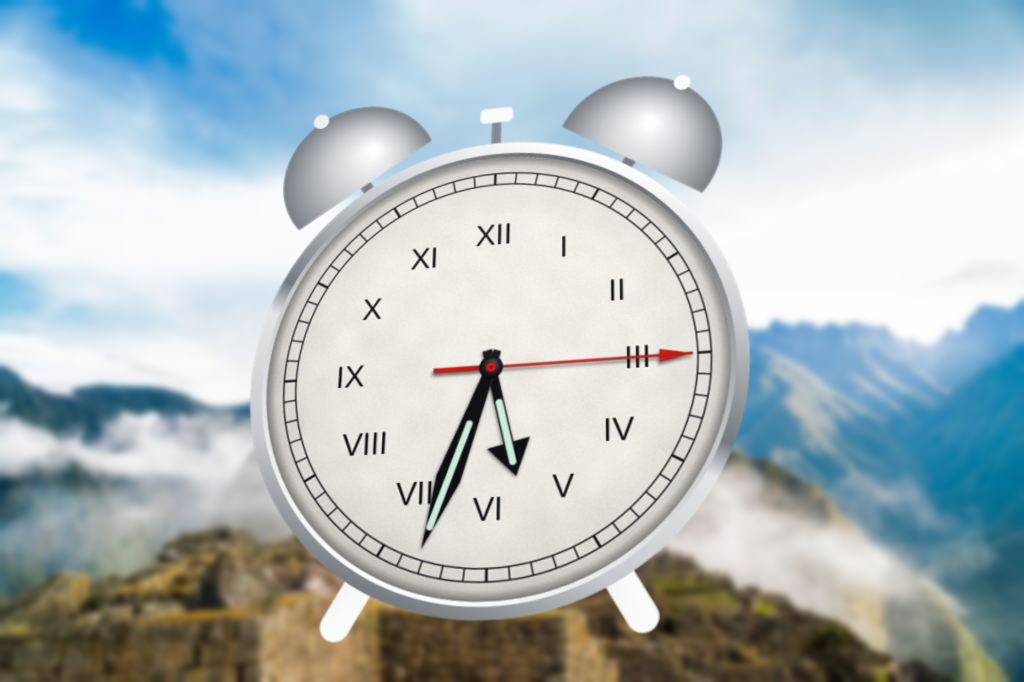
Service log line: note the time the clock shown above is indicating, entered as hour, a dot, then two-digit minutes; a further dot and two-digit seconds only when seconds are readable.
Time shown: 5.33.15
